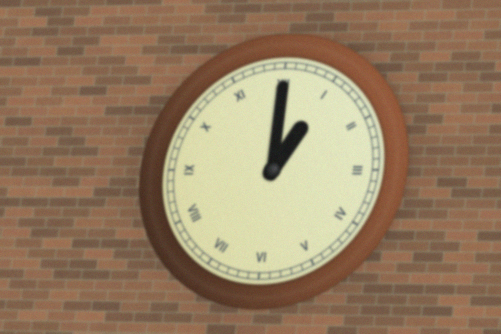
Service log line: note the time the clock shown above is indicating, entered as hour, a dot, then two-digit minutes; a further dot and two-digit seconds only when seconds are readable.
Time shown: 1.00
